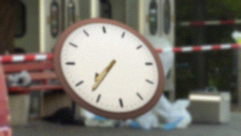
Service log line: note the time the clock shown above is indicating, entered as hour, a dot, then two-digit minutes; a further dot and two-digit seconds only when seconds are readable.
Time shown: 7.37
